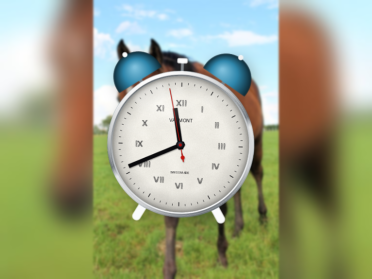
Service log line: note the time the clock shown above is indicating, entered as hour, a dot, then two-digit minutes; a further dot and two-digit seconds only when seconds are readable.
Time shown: 11.40.58
